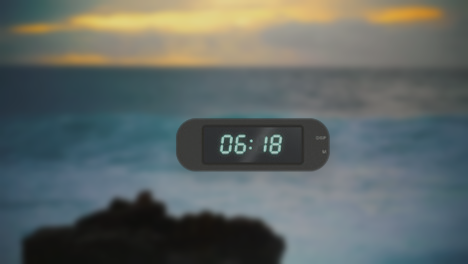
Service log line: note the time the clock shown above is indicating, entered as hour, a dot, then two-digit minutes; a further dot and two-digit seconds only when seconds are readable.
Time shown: 6.18
